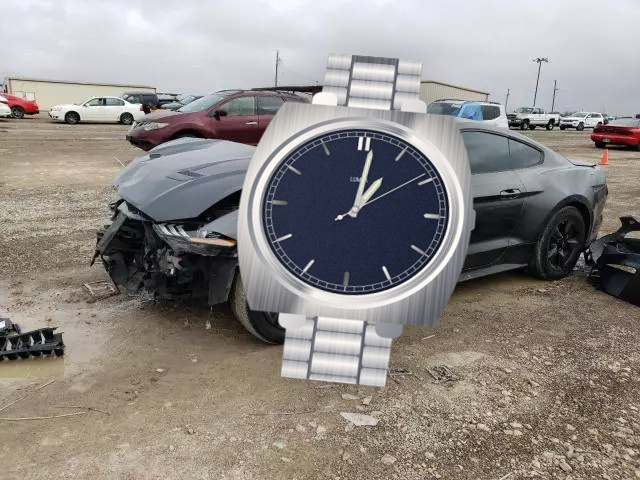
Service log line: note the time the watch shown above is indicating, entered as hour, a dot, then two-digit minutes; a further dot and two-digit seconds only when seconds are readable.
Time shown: 1.01.09
